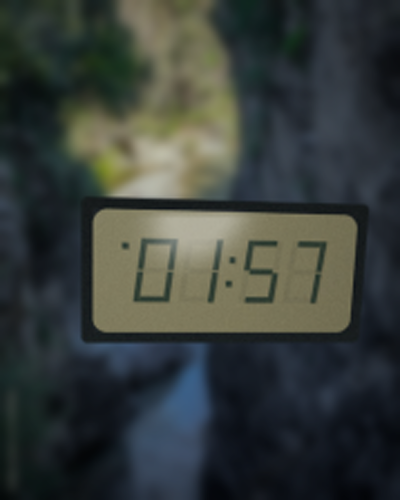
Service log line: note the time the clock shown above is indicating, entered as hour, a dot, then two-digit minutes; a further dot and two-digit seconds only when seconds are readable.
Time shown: 1.57
